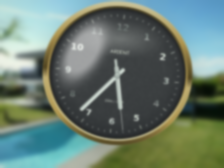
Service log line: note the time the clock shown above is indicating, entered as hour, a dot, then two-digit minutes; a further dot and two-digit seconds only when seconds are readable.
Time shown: 5.36.28
